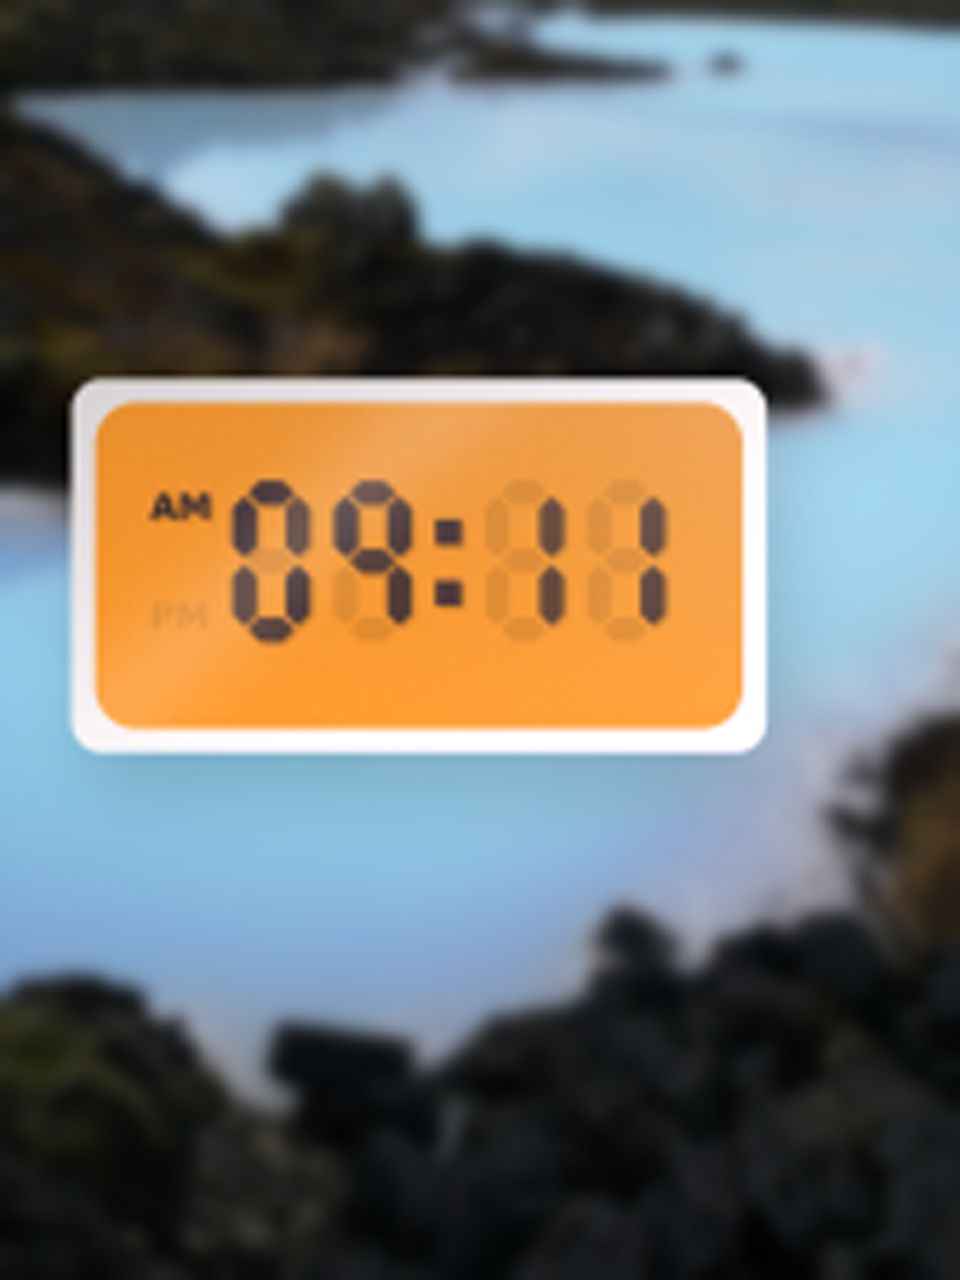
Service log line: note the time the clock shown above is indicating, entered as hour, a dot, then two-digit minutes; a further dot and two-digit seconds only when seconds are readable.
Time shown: 9.11
